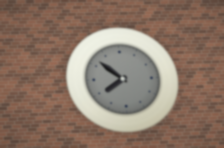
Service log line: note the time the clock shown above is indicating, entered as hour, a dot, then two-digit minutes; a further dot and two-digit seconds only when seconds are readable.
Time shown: 7.52
